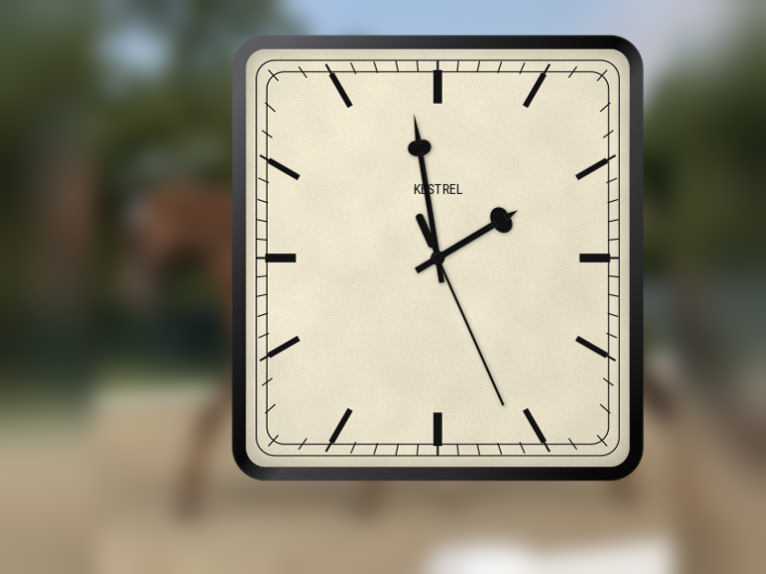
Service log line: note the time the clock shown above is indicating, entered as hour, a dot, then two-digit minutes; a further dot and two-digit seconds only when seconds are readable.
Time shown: 1.58.26
